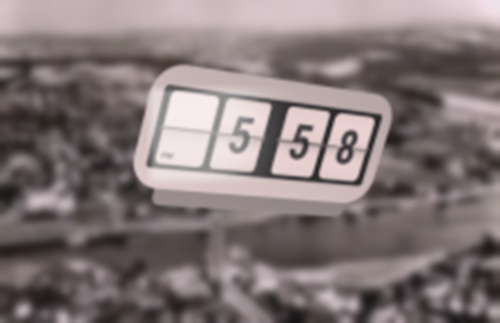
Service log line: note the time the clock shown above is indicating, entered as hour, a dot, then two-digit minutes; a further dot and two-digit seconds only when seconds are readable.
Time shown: 5.58
